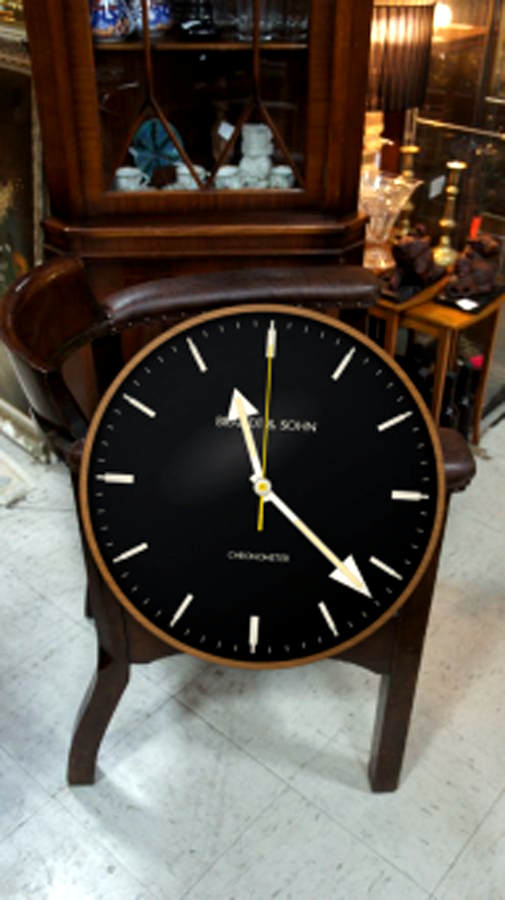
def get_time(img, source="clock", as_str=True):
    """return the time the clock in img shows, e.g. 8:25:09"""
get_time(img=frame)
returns 11:22:00
